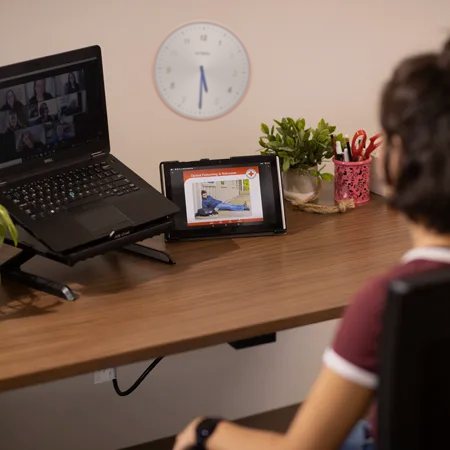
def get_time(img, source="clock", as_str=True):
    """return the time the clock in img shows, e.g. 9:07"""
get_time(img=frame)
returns 5:30
